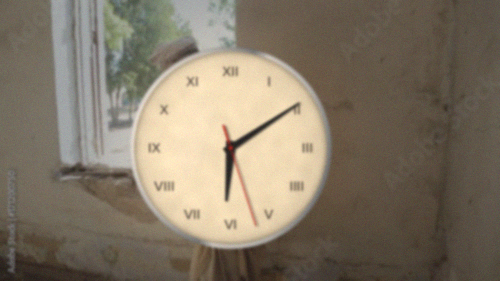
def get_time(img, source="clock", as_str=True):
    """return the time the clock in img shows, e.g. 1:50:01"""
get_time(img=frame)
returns 6:09:27
